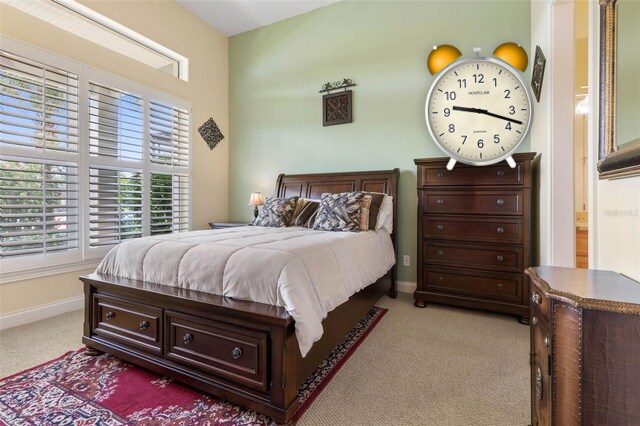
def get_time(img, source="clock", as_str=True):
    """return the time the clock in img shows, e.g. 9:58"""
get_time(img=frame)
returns 9:18
